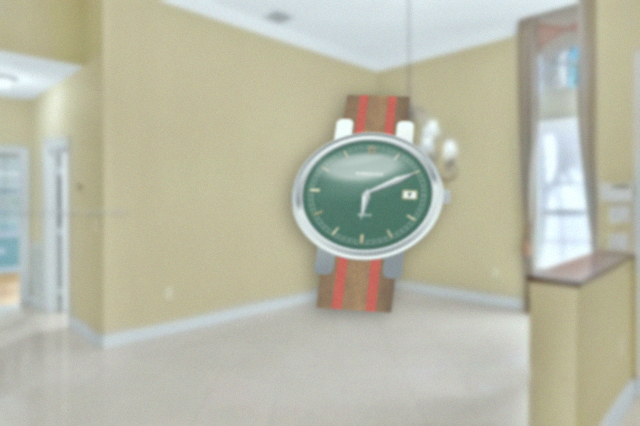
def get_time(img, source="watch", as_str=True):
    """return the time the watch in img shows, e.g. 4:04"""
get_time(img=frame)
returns 6:10
